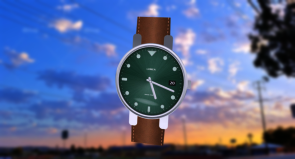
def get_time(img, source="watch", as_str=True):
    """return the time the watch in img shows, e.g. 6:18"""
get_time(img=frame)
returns 5:18
